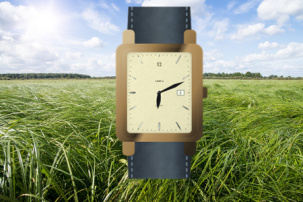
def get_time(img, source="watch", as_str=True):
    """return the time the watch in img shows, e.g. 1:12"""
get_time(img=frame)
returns 6:11
